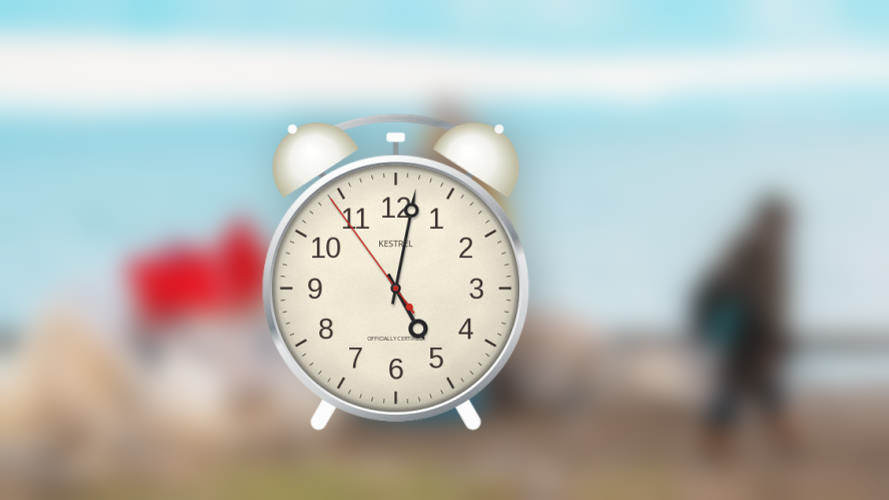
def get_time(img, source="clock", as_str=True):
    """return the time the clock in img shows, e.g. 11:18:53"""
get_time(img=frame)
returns 5:01:54
